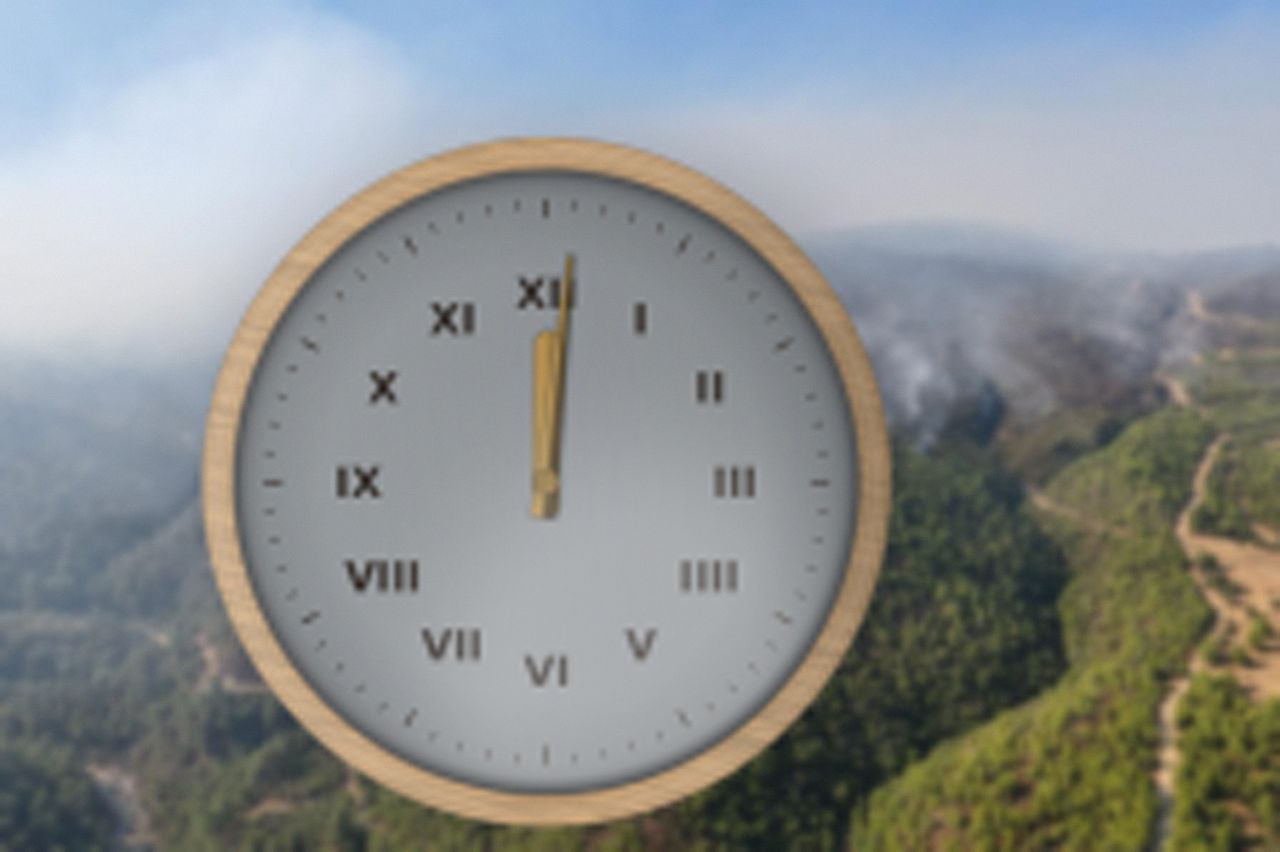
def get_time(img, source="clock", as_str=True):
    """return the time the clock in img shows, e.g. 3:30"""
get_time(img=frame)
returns 12:01
